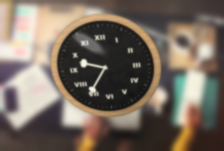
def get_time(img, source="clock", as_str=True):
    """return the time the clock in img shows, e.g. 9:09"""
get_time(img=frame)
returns 9:36
